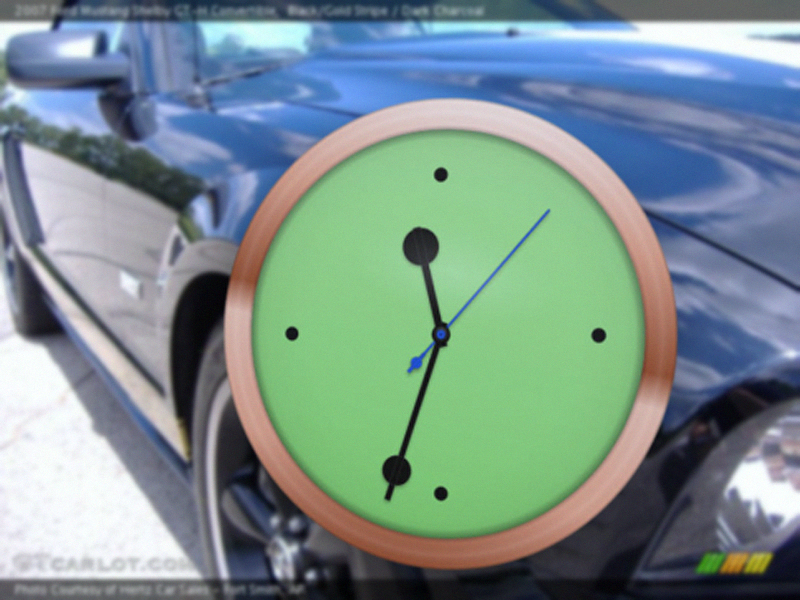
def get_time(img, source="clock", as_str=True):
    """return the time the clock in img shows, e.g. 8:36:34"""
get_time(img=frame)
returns 11:33:07
